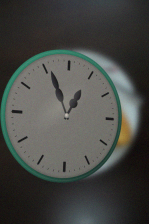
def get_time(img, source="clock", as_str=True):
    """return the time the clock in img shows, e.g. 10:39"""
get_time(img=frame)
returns 12:56
